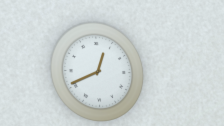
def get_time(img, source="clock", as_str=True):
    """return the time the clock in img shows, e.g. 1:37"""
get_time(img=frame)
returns 12:41
